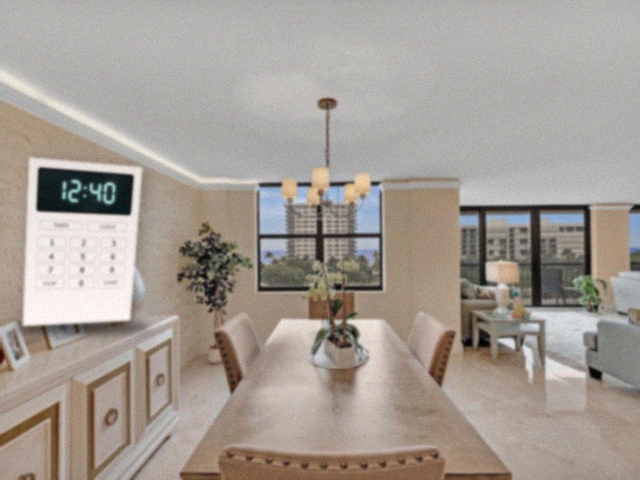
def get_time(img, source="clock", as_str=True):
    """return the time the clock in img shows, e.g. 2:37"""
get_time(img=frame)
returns 12:40
